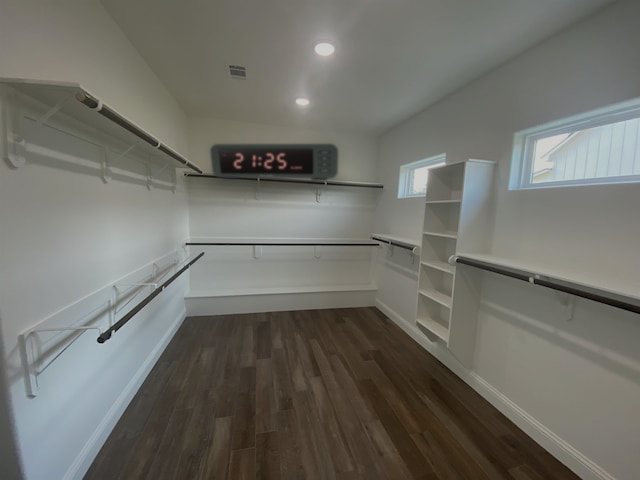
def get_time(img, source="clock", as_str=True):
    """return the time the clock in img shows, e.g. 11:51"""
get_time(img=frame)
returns 21:25
